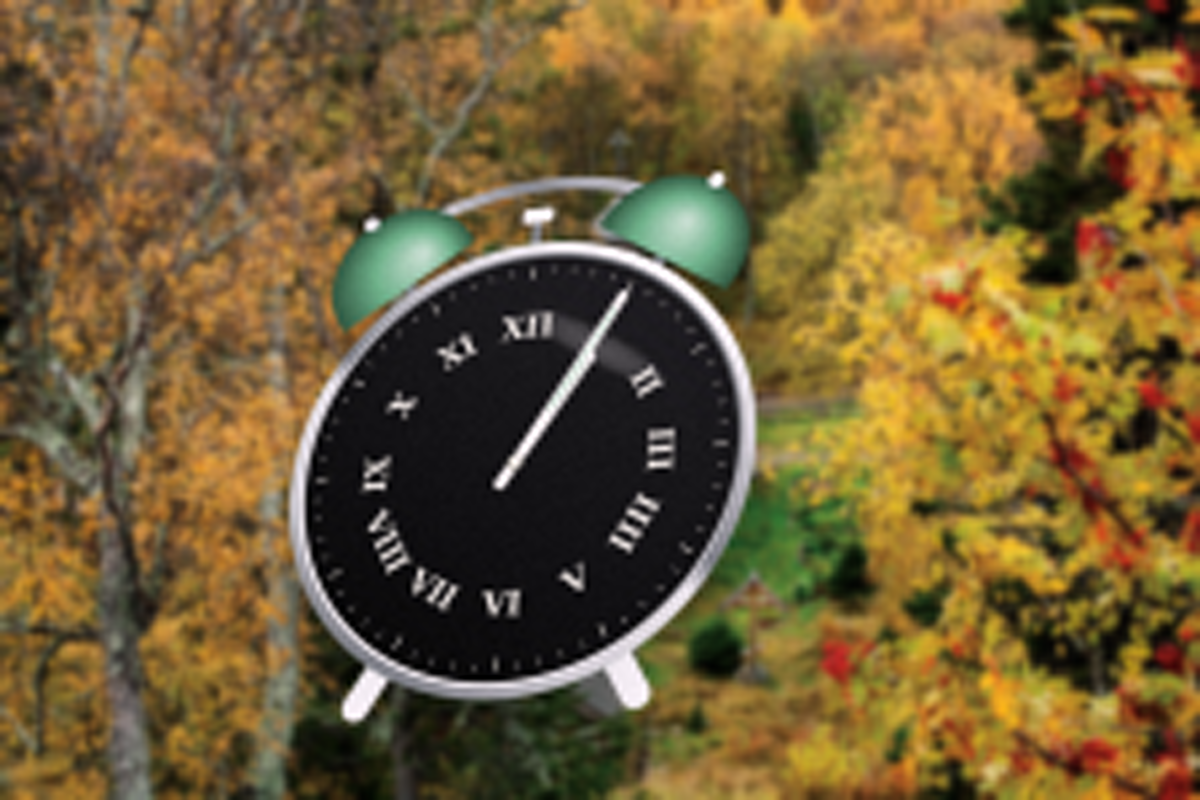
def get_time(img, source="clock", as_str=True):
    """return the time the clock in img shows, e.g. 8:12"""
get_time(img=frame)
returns 1:05
